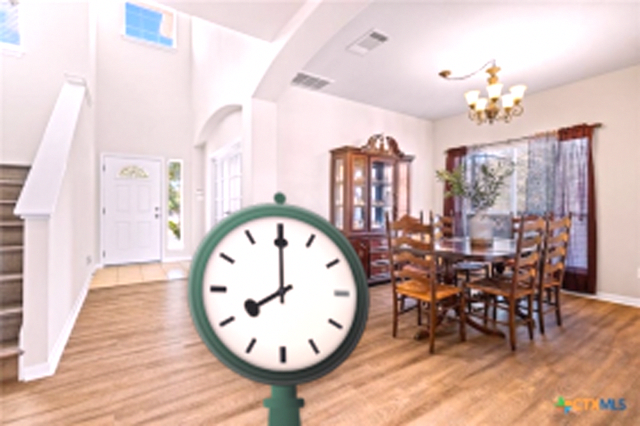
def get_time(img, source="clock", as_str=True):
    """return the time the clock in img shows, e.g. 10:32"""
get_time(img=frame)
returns 8:00
